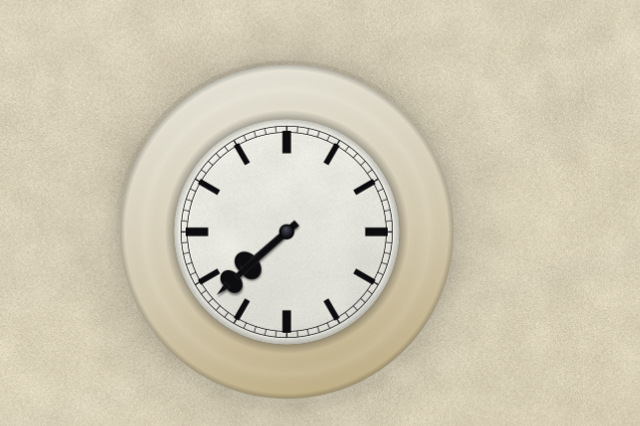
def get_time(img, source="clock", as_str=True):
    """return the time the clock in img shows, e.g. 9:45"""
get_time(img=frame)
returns 7:38
